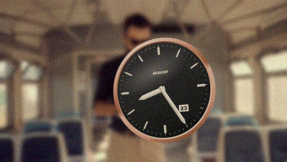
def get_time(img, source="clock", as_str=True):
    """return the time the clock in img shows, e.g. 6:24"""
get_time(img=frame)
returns 8:25
